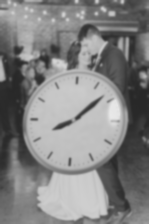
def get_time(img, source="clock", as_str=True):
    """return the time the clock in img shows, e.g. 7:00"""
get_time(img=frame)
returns 8:08
